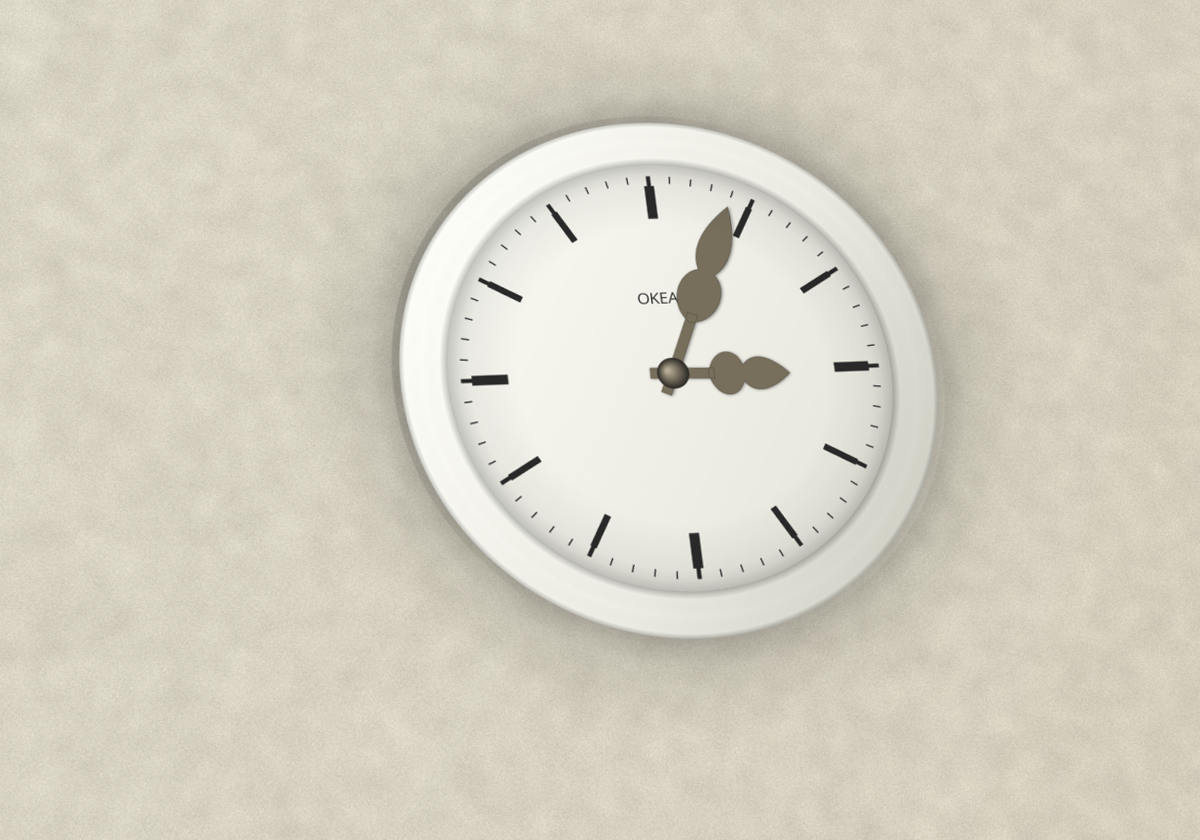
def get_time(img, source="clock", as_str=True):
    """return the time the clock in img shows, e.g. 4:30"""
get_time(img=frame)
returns 3:04
